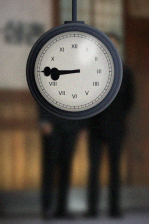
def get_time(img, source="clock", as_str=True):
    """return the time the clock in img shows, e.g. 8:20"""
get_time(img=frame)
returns 8:45
